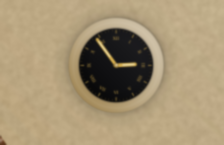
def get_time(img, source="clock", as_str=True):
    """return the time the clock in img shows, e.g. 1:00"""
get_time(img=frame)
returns 2:54
